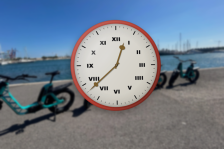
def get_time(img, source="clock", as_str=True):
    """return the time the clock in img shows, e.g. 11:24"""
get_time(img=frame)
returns 12:38
